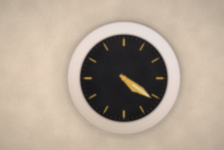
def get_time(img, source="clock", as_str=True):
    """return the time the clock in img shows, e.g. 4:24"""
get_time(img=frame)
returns 4:21
